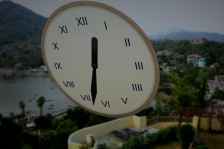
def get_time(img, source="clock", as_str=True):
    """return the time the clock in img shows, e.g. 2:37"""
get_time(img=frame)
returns 12:33
